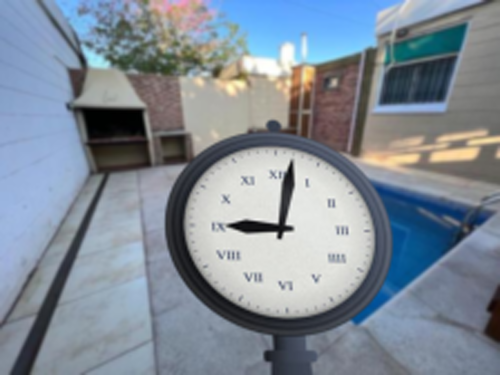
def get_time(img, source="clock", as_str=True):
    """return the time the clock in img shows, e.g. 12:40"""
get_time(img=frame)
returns 9:02
